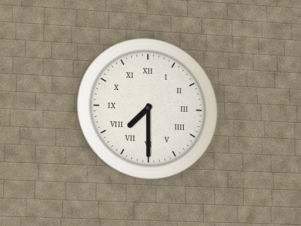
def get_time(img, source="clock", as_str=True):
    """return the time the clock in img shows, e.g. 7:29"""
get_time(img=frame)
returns 7:30
